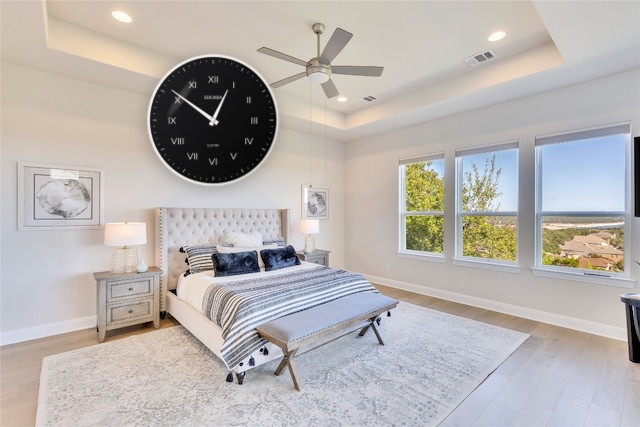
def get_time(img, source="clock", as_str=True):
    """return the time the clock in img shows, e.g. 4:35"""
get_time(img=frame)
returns 12:51
